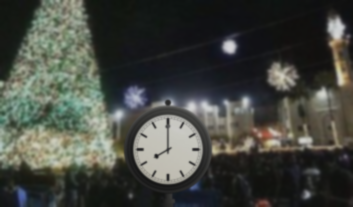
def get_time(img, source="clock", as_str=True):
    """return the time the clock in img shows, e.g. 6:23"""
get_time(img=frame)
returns 8:00
